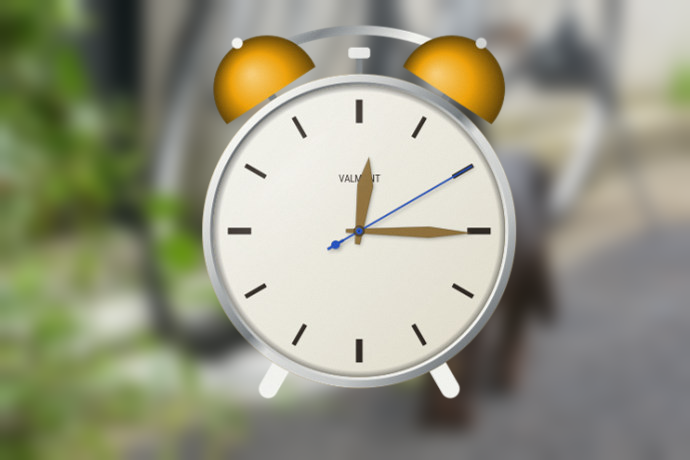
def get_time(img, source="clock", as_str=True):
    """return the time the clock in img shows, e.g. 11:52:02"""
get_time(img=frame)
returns 12:15:10
